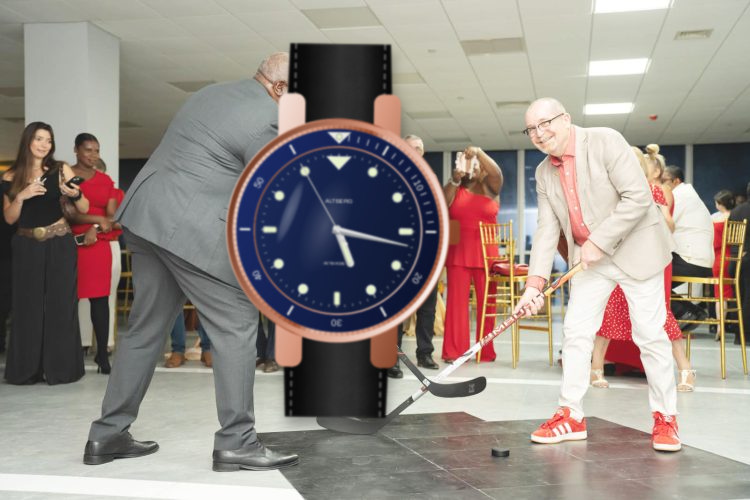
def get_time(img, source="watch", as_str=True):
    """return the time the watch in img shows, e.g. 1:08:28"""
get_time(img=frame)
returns 5:16:55
